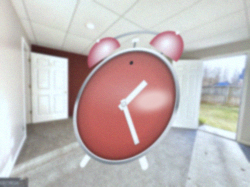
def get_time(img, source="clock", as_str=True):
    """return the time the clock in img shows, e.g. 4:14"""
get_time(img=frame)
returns 1:25
